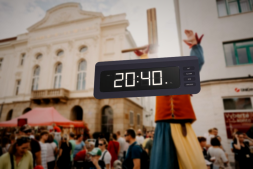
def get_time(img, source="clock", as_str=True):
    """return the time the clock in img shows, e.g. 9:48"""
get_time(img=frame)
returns 20:40
